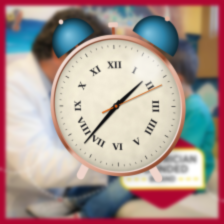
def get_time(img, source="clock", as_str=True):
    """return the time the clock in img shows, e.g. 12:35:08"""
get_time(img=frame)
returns 1:37:11
